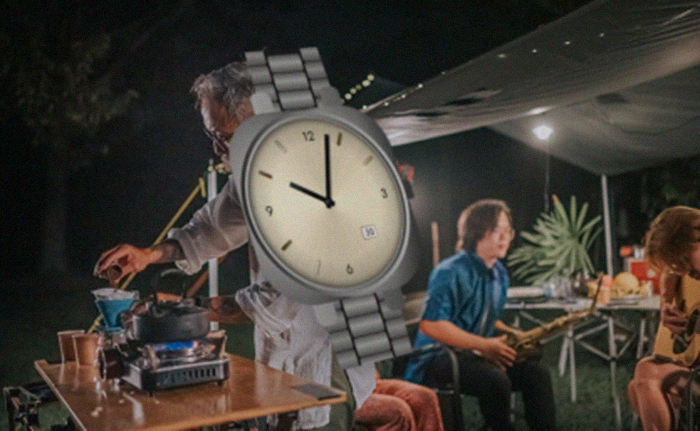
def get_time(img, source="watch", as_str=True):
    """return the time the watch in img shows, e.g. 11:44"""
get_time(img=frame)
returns 10:03
